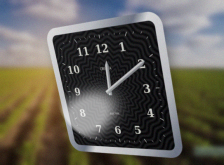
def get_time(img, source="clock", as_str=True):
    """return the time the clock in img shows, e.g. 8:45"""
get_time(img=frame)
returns 12:10
